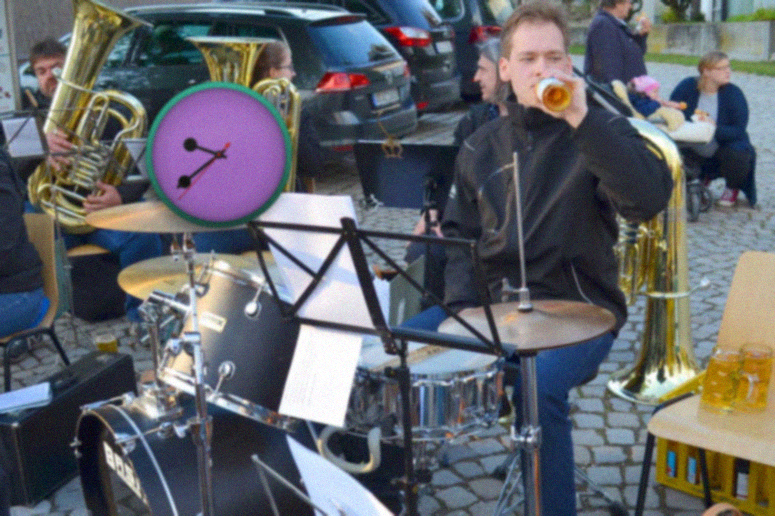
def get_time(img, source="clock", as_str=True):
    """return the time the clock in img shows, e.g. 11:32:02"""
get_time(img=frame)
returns 9:38:37
